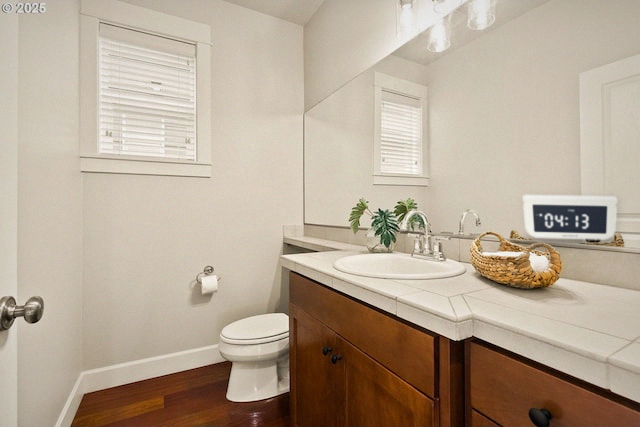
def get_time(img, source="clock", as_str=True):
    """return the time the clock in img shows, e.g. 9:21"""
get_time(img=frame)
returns 4:13
